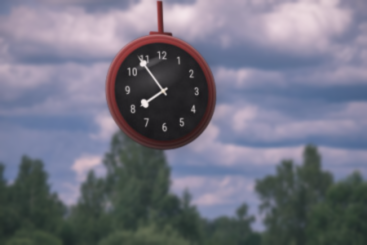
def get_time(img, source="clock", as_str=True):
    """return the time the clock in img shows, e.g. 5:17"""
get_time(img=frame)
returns 7:54
